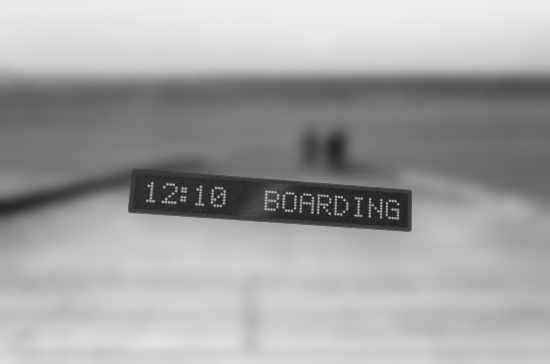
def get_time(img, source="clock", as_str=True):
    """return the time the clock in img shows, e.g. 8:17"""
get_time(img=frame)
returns 12:10
